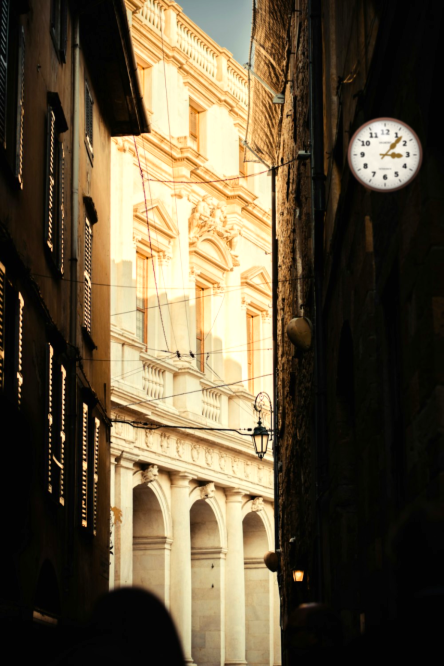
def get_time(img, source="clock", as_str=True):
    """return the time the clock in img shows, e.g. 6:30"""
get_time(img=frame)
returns 3:07
